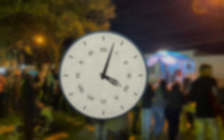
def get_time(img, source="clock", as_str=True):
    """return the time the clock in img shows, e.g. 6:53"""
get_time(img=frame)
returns 4:03
